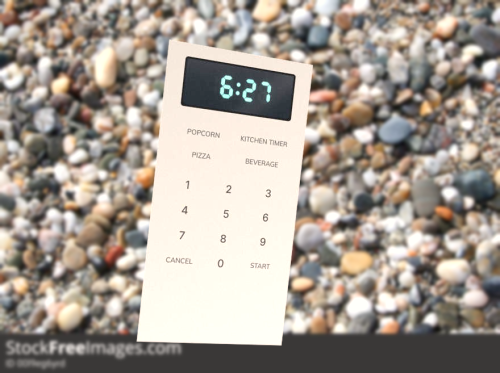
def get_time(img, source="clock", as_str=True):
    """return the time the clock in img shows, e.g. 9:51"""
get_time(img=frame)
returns 6:27
